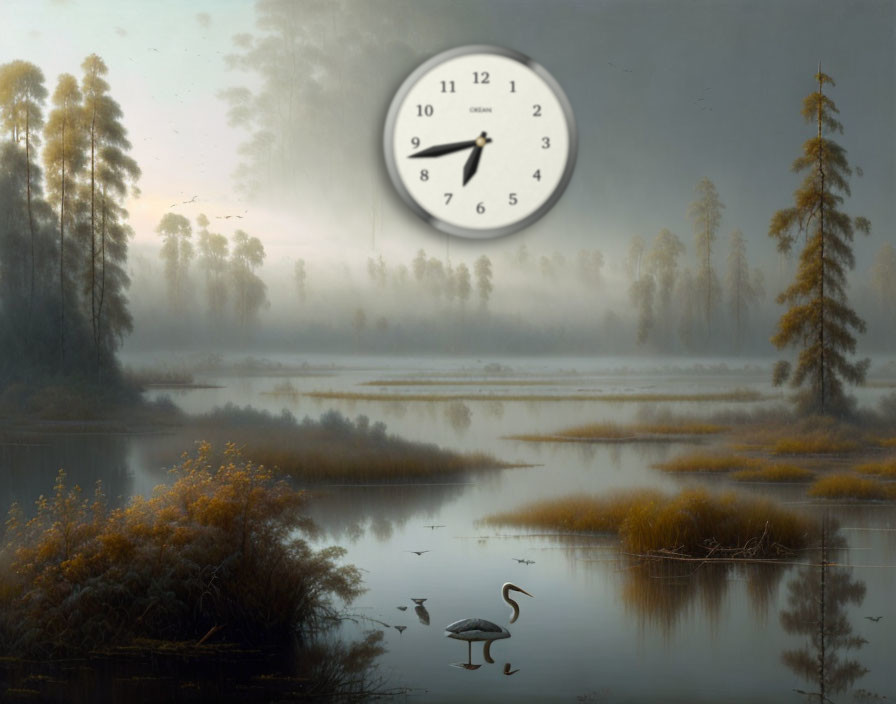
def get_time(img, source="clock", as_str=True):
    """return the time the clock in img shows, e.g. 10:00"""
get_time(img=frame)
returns 6:43
